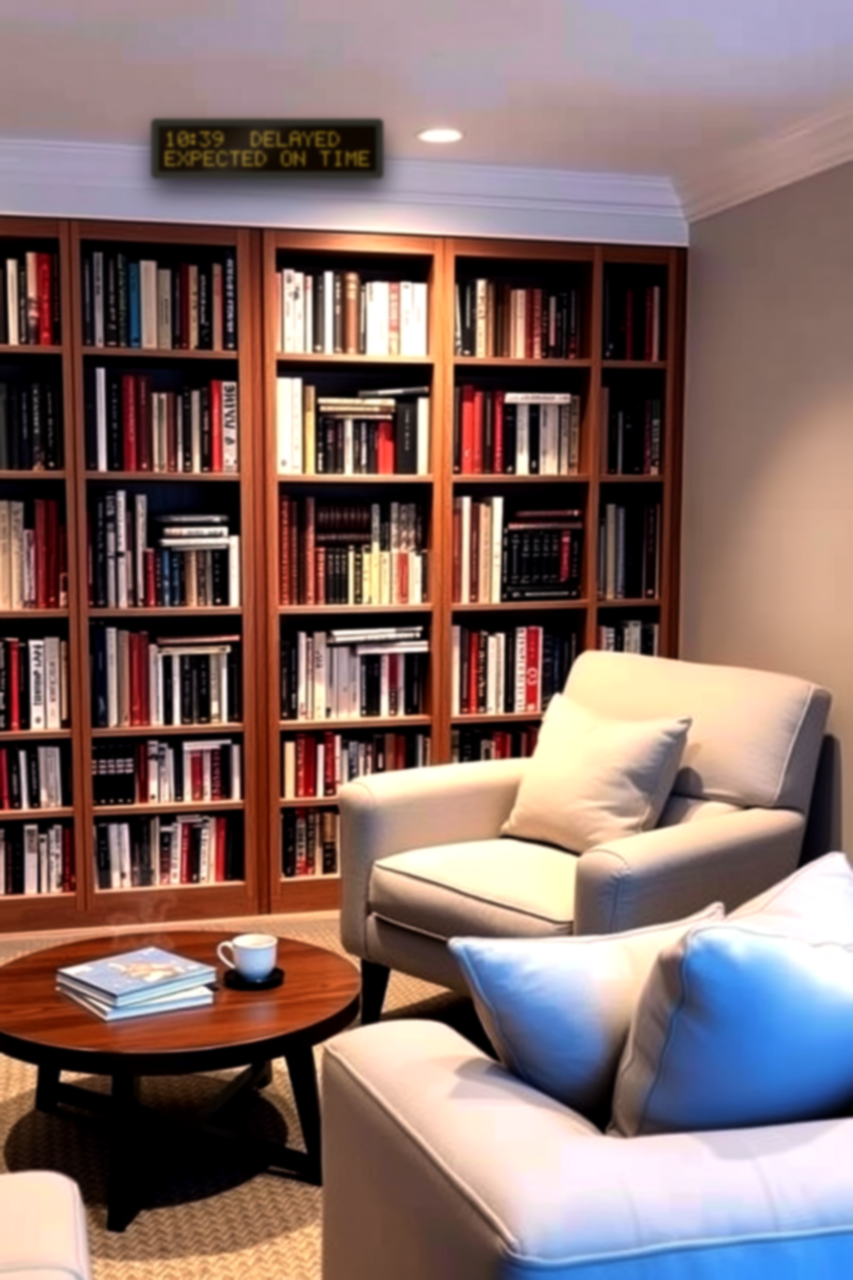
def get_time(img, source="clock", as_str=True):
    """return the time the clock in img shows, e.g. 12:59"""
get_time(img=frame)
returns 10:39
